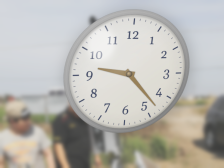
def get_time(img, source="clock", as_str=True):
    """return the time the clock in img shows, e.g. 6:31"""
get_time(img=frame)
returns 9:23
